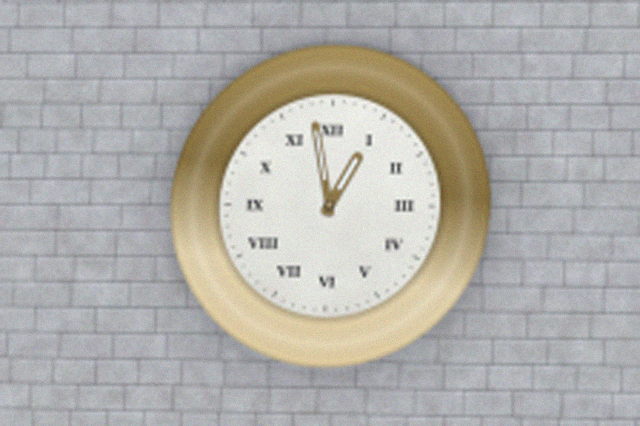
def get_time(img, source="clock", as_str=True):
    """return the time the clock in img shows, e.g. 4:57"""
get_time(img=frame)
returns 12:58
